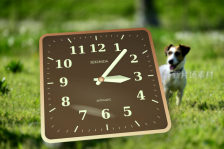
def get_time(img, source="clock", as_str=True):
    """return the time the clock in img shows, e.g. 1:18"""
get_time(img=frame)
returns 3:07
